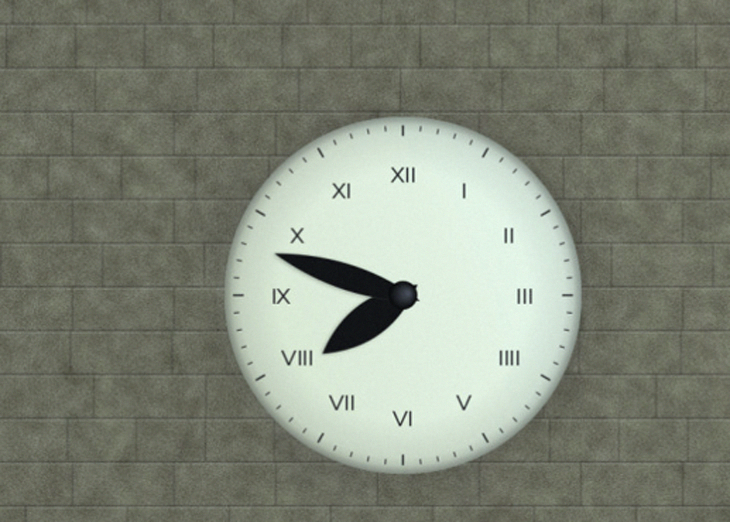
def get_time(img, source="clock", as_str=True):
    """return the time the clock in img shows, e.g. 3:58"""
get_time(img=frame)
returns 7:48
